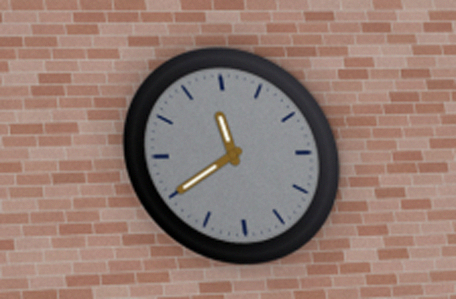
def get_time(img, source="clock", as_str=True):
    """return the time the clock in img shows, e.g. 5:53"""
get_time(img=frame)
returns 11:40
